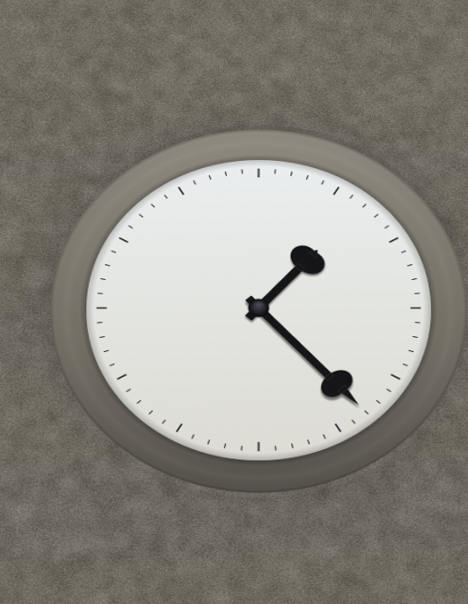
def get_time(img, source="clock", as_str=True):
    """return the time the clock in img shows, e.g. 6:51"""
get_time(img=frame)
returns 1:23
